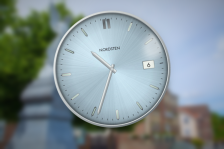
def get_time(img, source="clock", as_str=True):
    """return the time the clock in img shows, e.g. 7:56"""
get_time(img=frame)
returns 10:34
